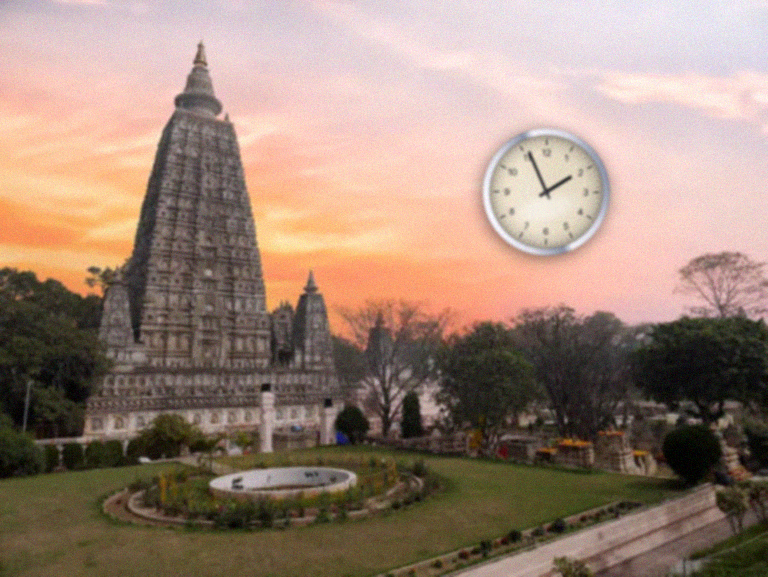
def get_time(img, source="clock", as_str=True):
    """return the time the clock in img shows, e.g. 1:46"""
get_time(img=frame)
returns 1:56
